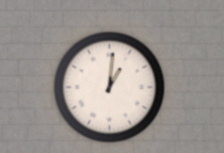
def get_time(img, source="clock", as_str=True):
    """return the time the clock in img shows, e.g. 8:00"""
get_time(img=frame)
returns 1:01
